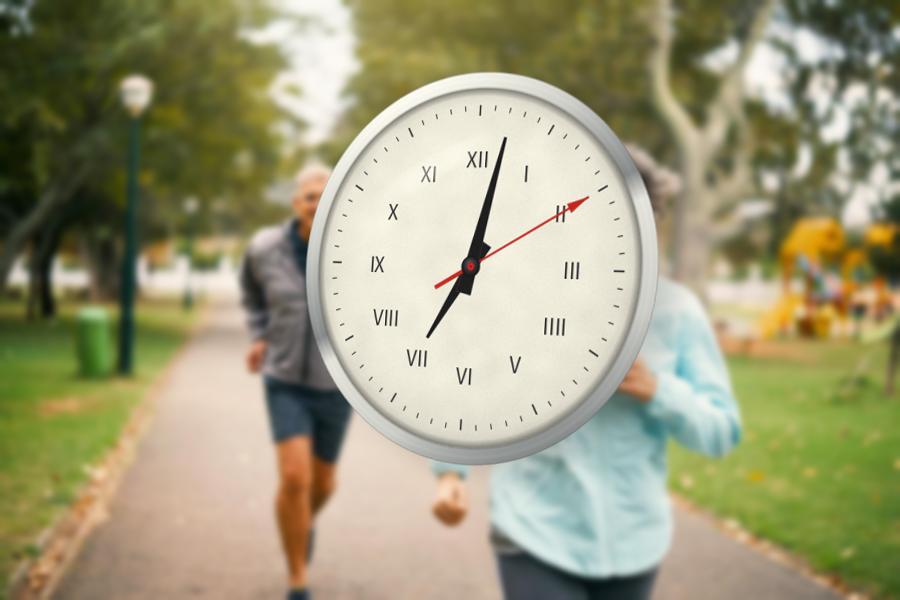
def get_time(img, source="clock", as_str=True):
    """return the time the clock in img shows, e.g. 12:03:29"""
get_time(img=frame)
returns 7:02:10
